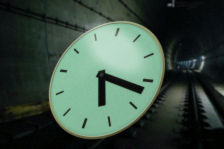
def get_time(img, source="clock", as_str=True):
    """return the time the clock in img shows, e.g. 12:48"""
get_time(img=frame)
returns 5:17
